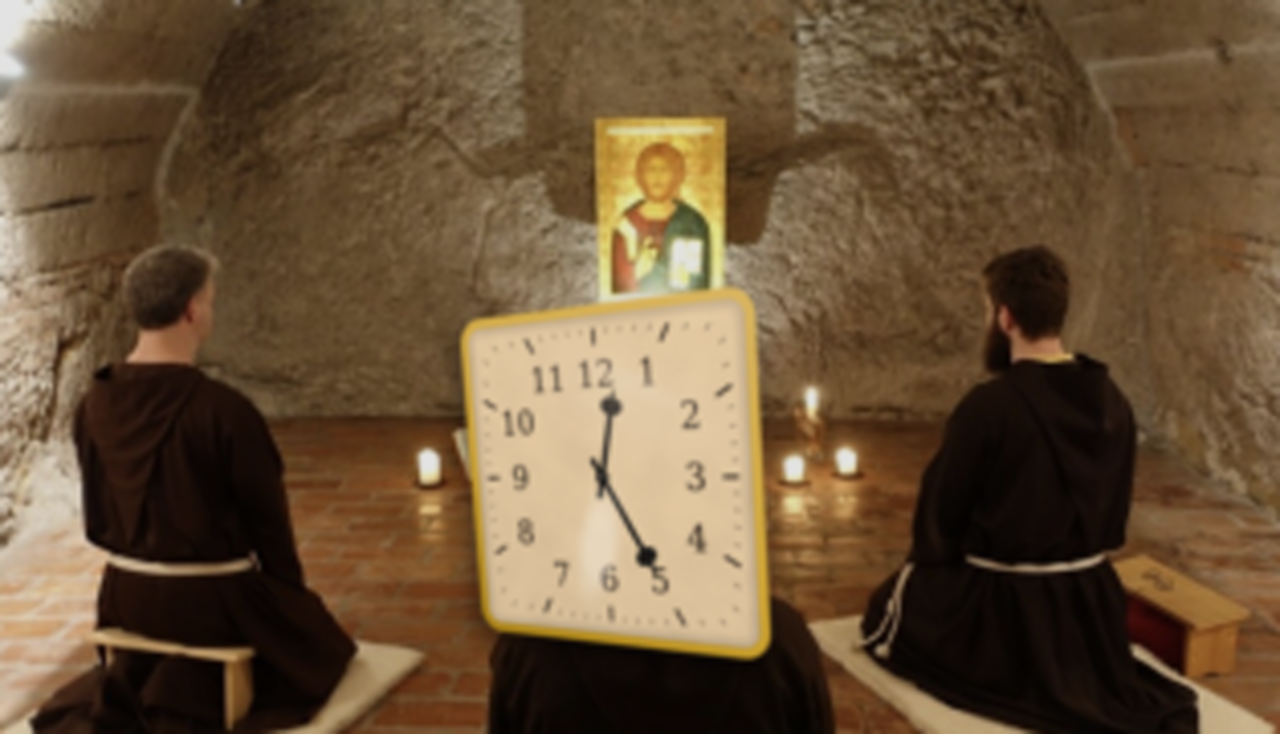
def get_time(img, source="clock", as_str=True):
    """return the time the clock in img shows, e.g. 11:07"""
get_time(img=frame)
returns 12:25
